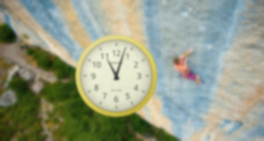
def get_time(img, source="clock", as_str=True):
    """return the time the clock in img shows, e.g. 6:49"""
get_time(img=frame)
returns 11:03
